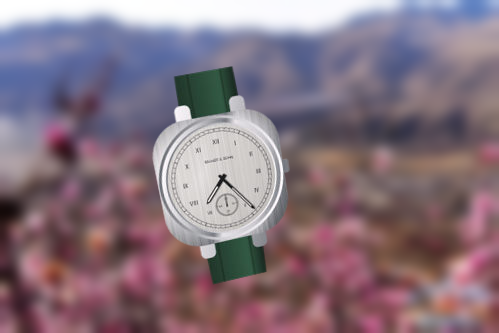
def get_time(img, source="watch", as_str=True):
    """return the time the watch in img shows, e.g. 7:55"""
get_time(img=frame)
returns 7:24
